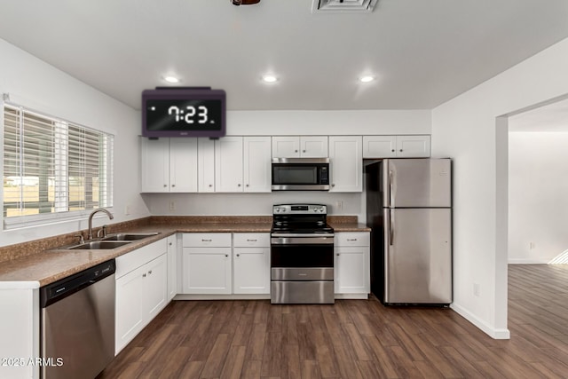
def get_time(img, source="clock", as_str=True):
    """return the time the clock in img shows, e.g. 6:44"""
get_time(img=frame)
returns 7:23
